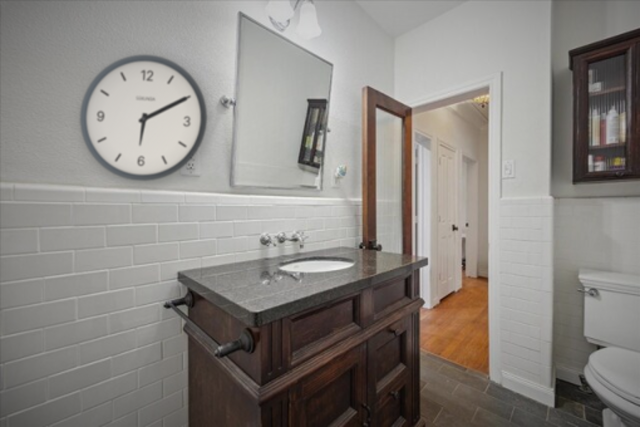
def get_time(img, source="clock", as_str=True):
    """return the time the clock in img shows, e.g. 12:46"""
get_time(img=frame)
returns 6:10
